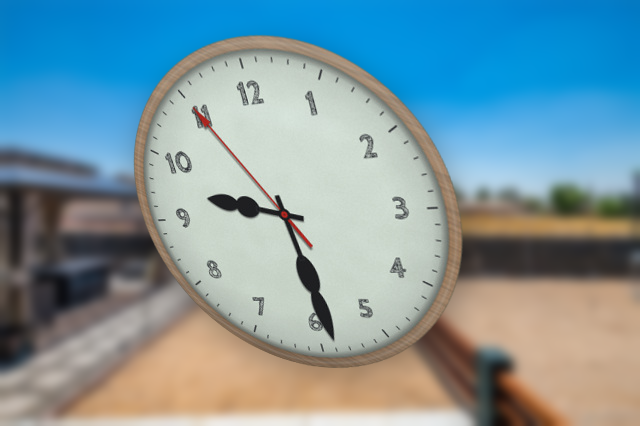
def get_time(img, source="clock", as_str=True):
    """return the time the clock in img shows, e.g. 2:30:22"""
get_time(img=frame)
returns 9:28:55
